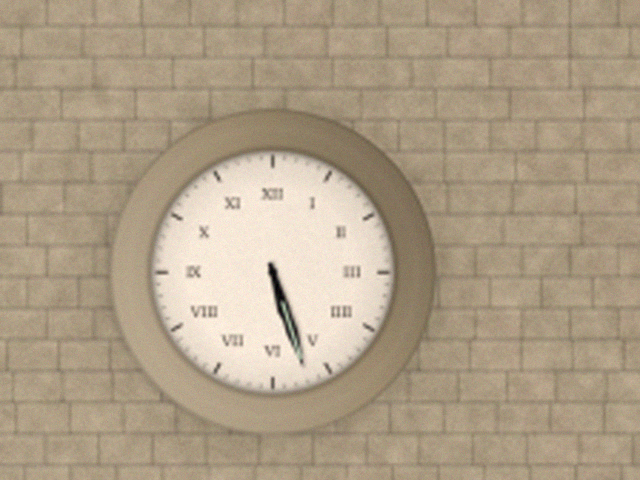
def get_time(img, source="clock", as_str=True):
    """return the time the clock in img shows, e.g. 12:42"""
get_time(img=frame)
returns 5:27
